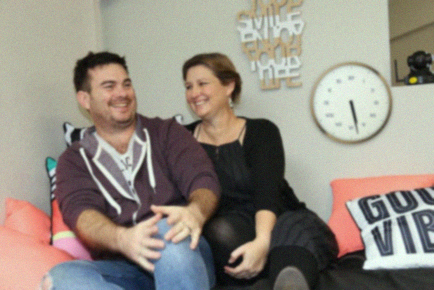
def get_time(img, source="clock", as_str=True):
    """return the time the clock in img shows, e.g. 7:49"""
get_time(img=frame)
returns 5:28
